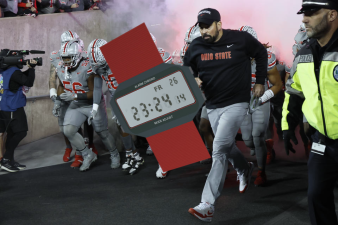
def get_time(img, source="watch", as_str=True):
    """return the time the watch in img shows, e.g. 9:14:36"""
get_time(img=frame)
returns 23:24:14
